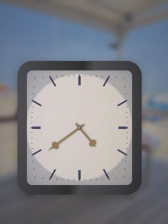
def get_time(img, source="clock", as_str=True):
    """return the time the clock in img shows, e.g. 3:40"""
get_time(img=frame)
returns 4:39
